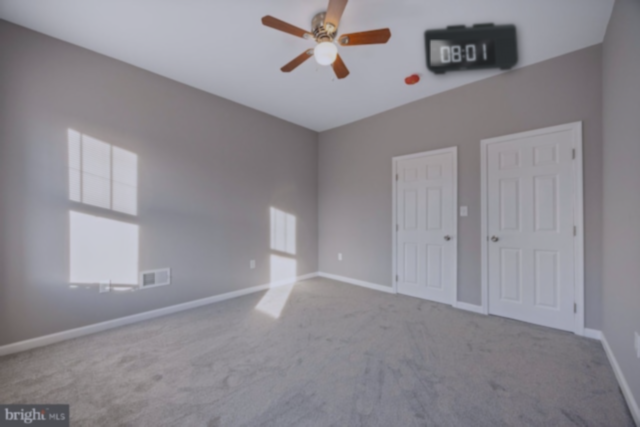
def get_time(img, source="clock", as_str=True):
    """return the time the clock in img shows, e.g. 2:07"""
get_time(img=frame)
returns 8:01
